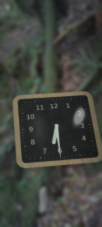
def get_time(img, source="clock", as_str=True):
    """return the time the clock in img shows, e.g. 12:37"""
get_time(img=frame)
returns 6:30
